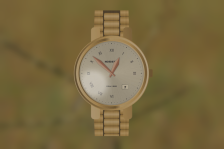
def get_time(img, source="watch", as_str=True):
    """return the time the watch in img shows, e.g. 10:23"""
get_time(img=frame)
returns 12:52
